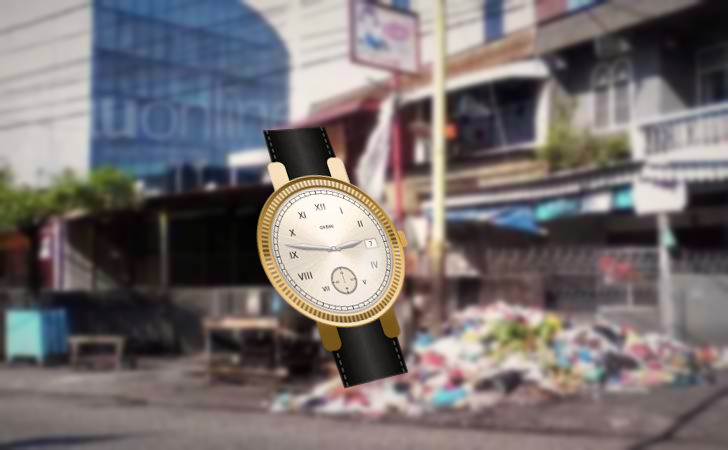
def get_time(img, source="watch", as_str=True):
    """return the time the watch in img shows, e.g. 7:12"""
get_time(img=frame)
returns 2:47
